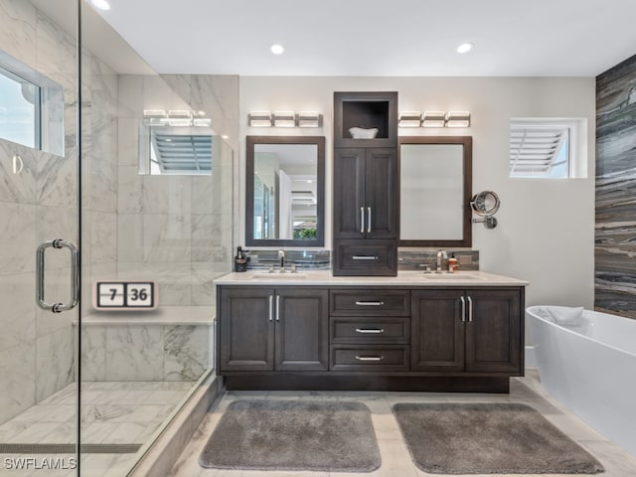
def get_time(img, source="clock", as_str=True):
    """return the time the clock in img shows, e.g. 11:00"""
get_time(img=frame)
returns 7:36
